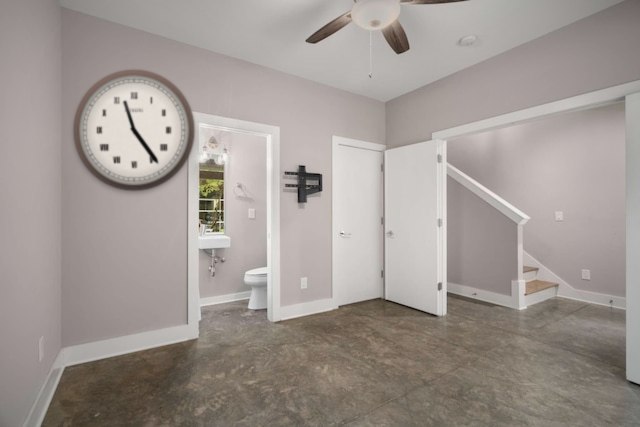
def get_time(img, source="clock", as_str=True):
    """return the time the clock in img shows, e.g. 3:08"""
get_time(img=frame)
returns 11:24
